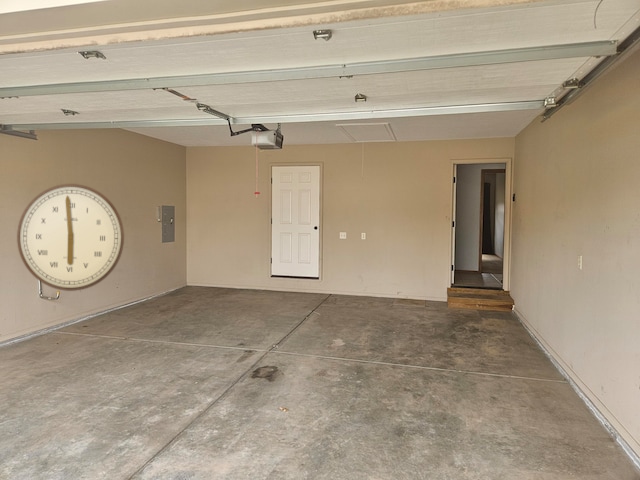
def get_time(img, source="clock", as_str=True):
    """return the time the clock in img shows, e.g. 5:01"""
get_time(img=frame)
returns 5:59
